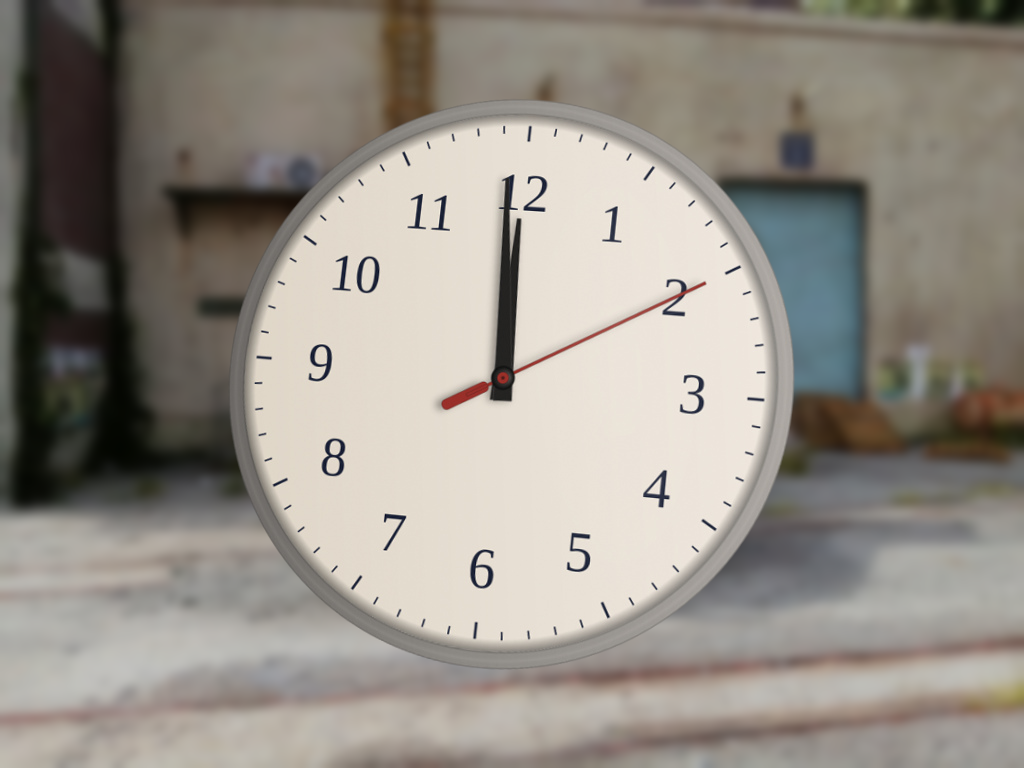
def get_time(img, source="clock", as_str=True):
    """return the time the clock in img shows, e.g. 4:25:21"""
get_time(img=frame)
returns 11:59:10
